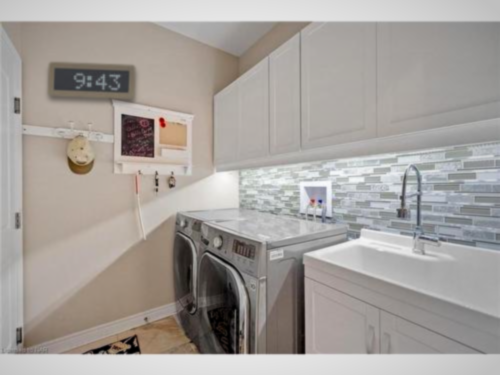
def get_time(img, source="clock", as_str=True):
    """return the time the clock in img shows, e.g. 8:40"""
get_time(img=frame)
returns 9:43
